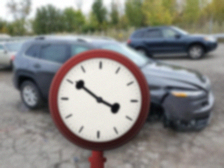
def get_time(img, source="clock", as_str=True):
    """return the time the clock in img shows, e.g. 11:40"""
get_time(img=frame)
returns 3:51
